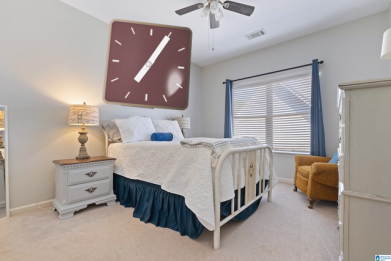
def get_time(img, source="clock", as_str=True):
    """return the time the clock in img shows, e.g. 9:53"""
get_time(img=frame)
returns 7:05
